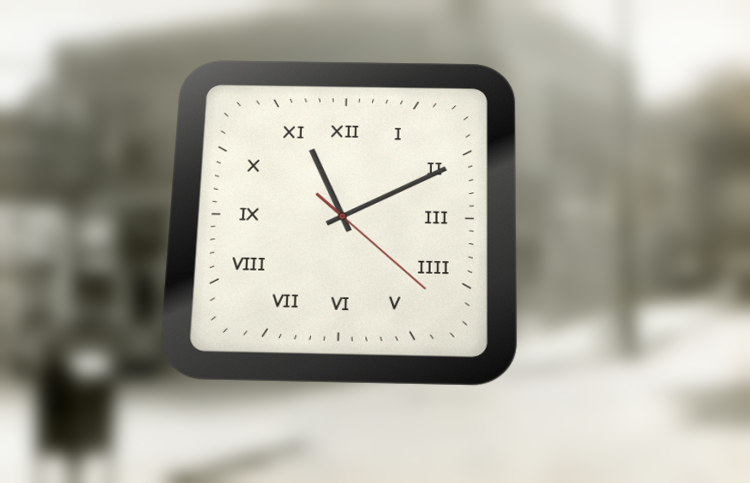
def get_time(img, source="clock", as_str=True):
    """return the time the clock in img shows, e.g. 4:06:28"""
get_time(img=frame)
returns 11:10:22
